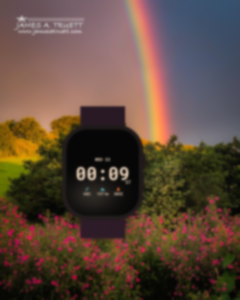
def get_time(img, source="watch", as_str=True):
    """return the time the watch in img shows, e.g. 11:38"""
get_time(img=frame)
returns 0:09
